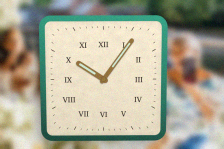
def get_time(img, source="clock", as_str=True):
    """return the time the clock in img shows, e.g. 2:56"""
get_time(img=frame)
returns 10:06
